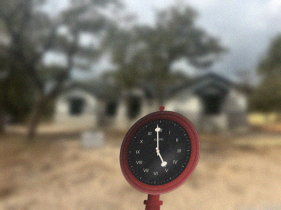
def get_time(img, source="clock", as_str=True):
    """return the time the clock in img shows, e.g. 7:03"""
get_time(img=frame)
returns 4:59
